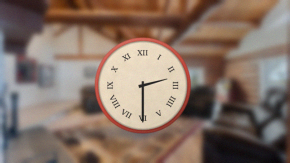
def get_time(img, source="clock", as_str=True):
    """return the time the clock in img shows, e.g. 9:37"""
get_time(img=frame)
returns 2:30
